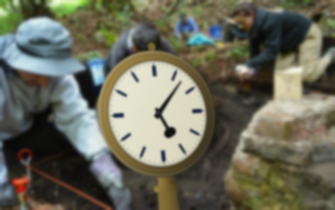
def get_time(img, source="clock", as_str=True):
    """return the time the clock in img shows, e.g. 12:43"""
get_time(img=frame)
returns 5:07
